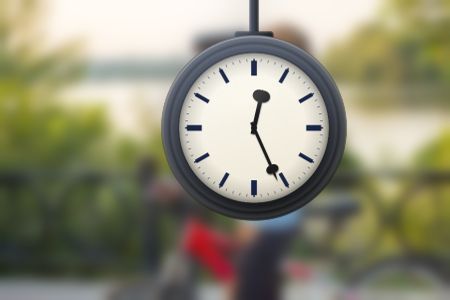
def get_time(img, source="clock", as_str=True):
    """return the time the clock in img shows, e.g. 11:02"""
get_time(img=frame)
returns 12:26
